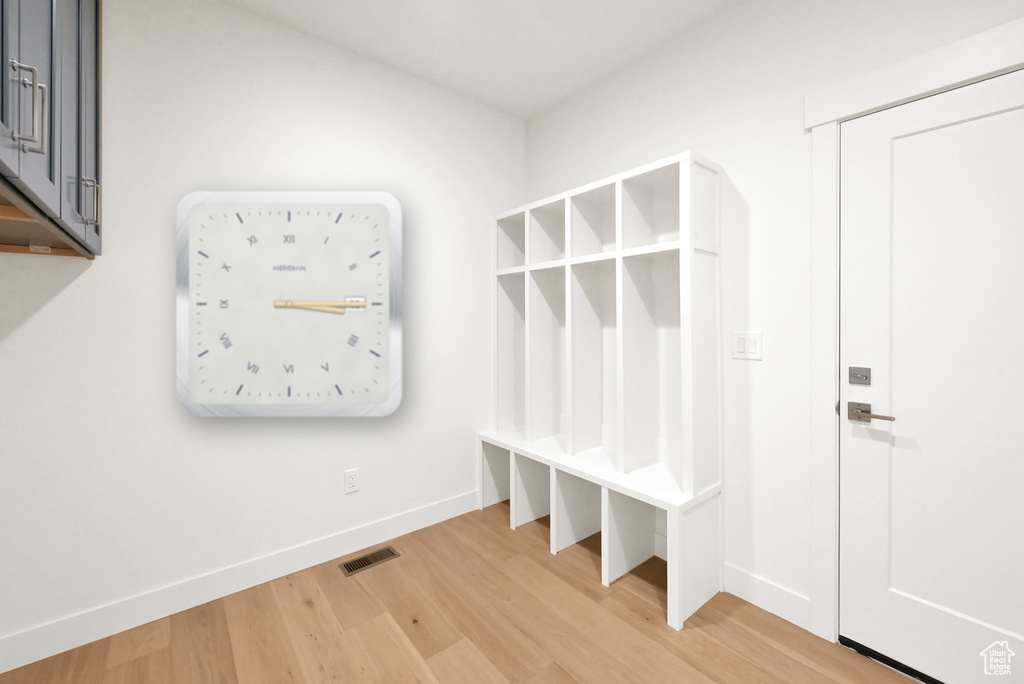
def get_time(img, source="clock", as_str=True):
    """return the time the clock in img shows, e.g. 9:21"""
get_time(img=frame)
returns 3:15
